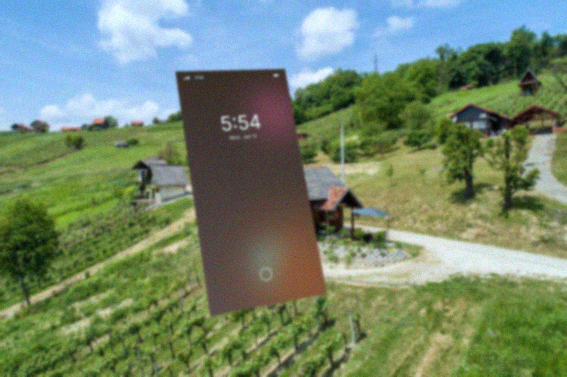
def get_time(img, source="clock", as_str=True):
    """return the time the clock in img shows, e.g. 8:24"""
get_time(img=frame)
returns 5:54
